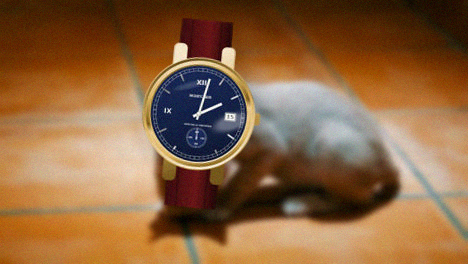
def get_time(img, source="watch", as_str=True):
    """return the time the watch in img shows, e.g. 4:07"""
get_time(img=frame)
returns 2:02
